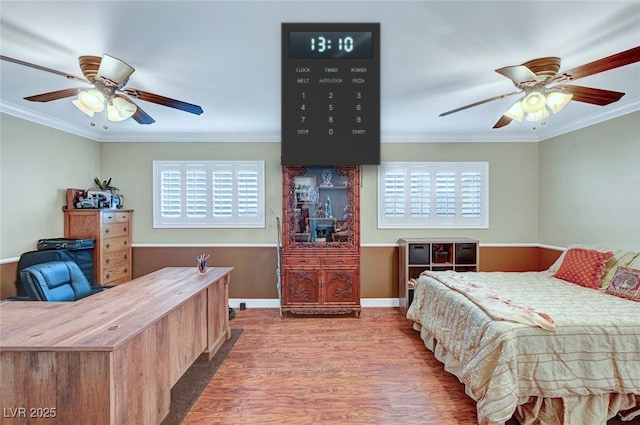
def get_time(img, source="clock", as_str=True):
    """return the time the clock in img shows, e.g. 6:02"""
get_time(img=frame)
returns 13:10
